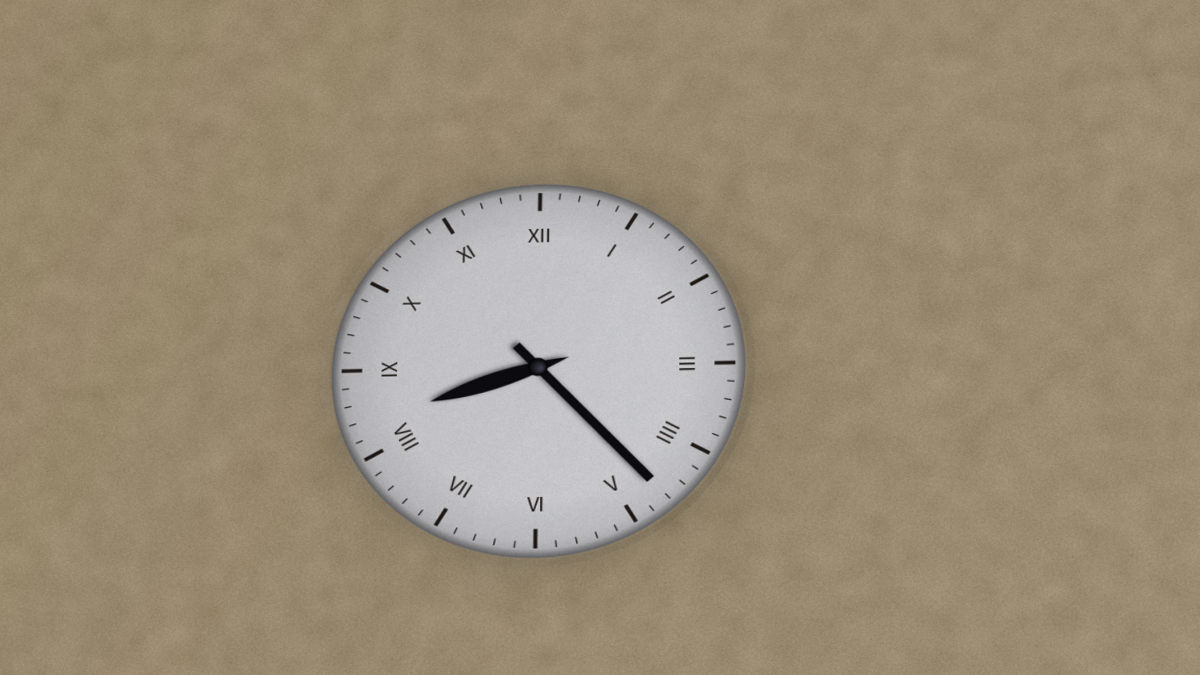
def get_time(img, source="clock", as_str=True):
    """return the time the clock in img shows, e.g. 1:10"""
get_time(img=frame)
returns 8:23
